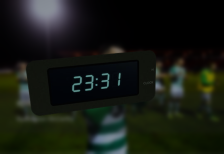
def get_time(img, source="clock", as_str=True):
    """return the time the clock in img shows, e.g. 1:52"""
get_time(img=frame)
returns 23:31
